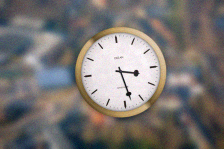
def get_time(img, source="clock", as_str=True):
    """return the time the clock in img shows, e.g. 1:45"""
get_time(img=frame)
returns 3:28
